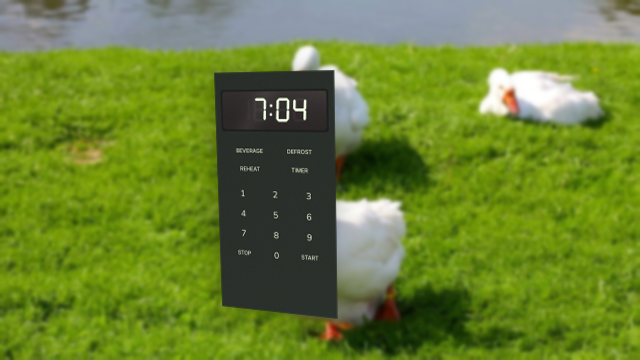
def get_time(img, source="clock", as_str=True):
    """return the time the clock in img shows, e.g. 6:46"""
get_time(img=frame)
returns 7:04
